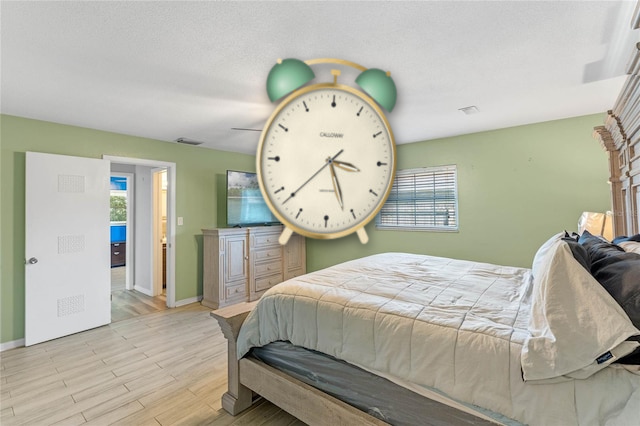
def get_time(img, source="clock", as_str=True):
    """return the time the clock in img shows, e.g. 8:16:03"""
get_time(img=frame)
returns 3:26:38
